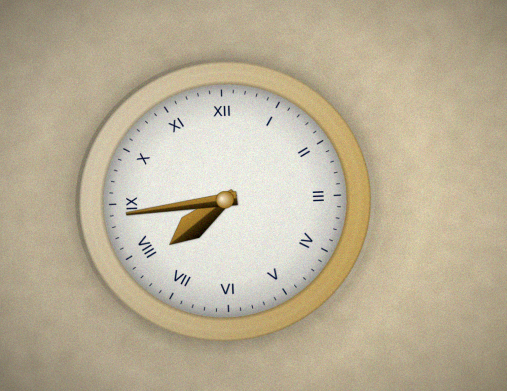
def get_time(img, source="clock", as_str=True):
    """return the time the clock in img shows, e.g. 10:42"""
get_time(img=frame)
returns 7:44
